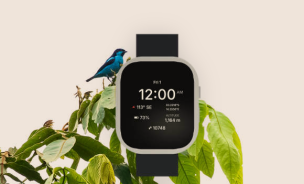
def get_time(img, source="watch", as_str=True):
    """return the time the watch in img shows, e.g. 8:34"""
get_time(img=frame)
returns 12:00
